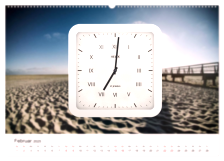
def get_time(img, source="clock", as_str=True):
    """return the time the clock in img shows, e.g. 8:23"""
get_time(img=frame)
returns 7:01
